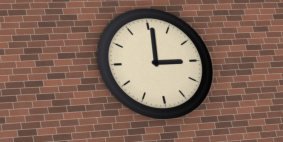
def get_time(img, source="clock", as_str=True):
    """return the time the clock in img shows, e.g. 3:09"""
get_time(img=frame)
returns 3:01
